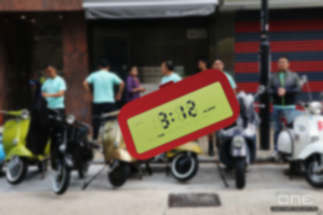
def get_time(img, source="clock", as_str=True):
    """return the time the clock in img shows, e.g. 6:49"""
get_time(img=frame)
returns 3:12
